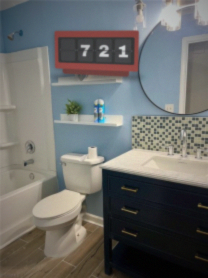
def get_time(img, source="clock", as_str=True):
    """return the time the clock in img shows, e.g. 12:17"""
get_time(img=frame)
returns 7:21
